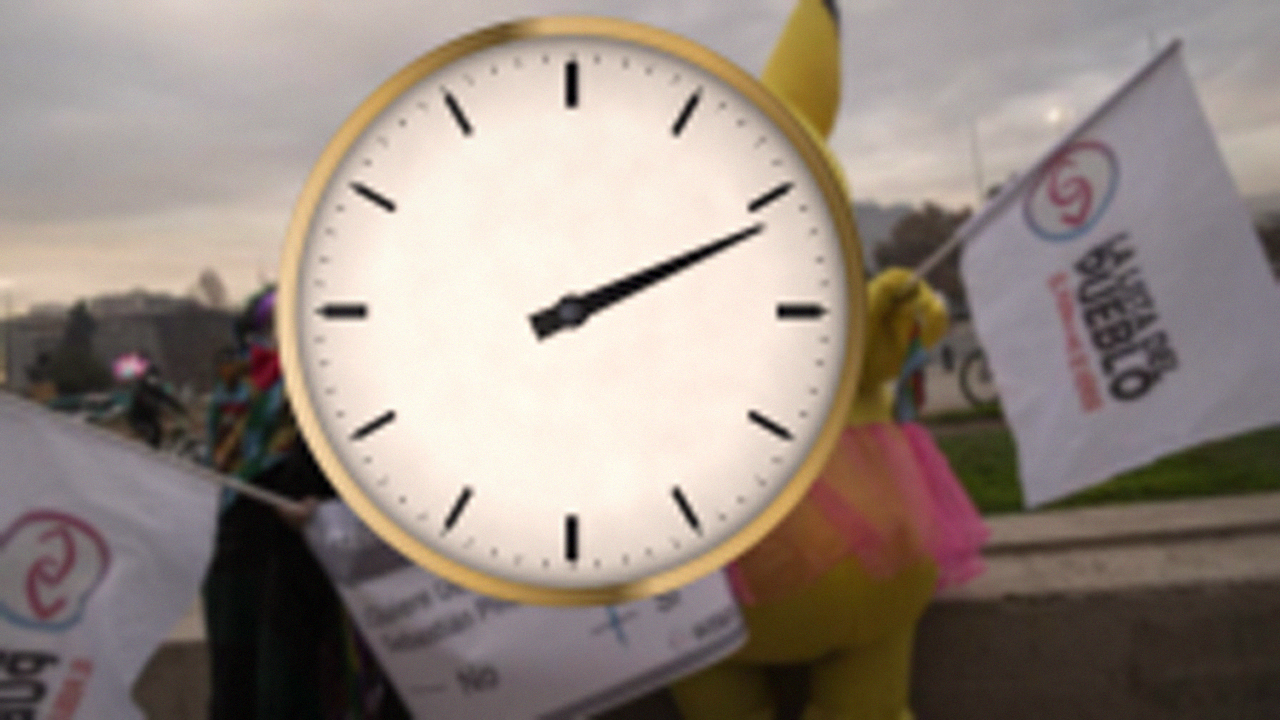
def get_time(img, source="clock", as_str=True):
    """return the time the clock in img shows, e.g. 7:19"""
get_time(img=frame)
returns 2:11
